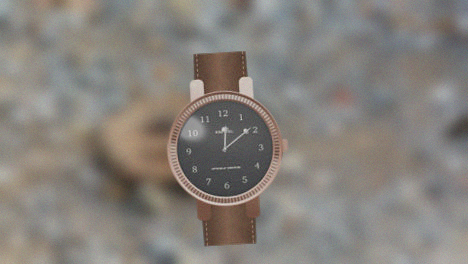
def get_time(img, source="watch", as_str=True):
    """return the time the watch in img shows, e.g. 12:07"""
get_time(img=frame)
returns 12:09
